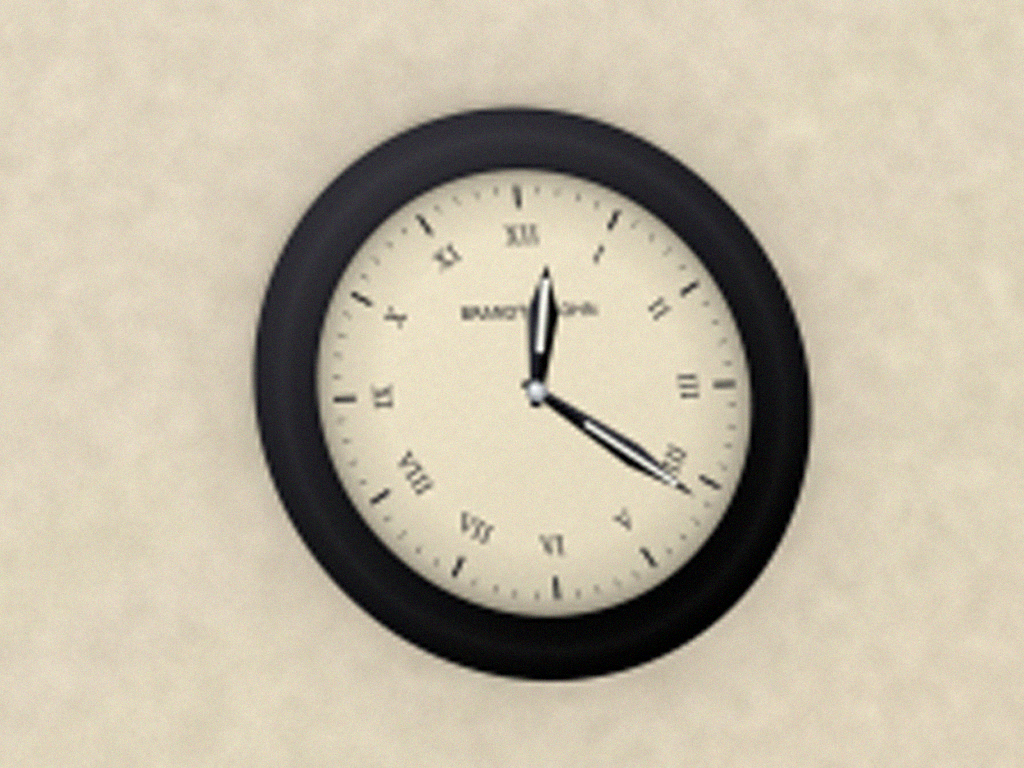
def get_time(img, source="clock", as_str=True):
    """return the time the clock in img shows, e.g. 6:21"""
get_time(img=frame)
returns 12:21
